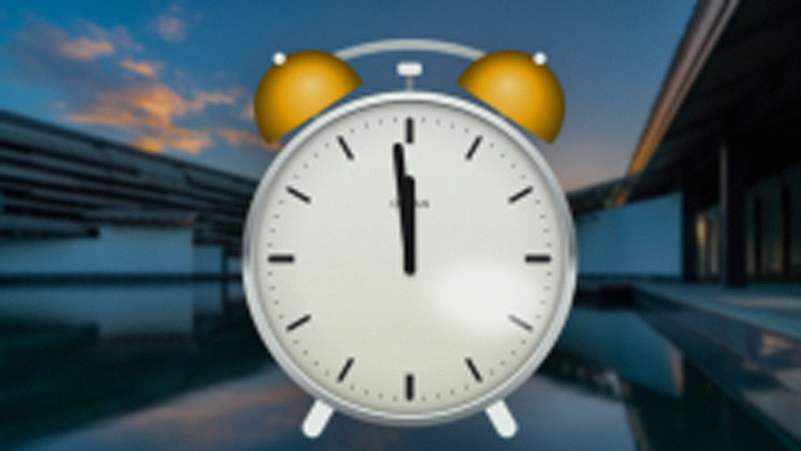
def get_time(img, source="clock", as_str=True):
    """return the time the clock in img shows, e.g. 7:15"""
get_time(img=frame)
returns 11:59
